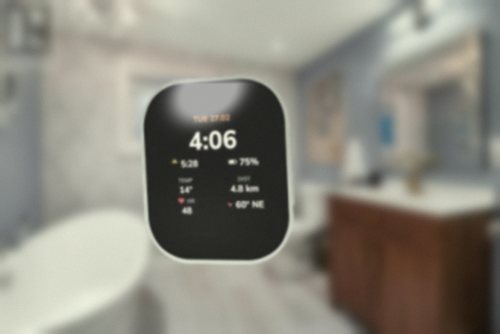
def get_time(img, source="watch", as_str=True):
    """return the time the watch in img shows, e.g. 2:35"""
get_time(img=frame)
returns 4:06
